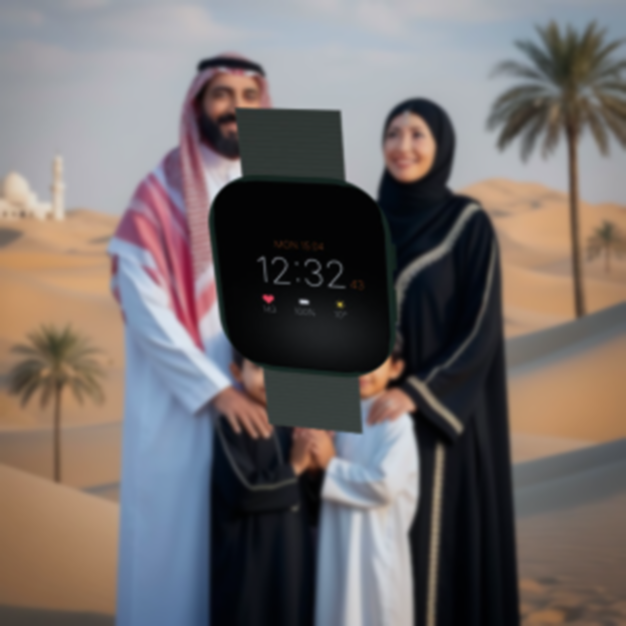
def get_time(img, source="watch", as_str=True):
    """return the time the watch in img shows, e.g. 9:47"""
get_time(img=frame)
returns 12:32
